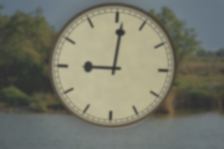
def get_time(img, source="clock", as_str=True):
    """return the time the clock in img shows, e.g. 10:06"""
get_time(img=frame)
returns 9:01
